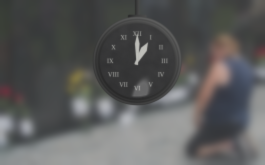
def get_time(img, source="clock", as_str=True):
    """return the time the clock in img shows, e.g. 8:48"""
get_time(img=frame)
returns 1:00
